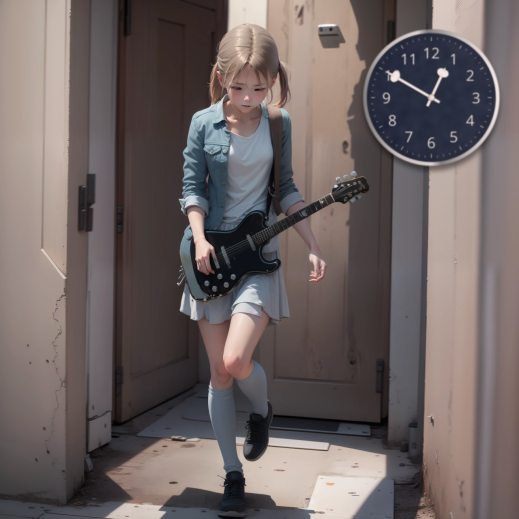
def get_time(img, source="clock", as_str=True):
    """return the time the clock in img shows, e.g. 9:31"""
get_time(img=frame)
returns 12:50
